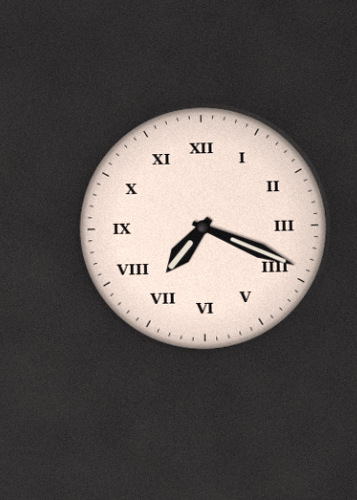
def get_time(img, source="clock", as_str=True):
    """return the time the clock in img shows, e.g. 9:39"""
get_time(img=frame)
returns 7:19
